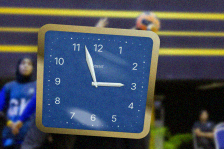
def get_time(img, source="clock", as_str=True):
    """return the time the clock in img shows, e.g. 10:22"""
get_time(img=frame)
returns 2:57
